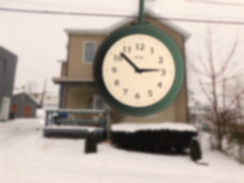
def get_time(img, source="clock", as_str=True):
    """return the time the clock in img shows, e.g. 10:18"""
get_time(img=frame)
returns 2:52
